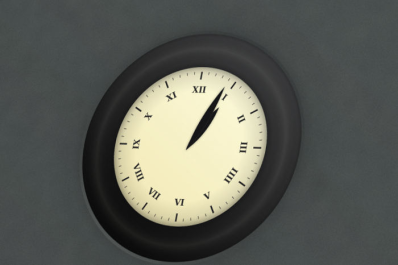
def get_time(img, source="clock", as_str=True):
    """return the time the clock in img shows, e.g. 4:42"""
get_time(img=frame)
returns 1:04
